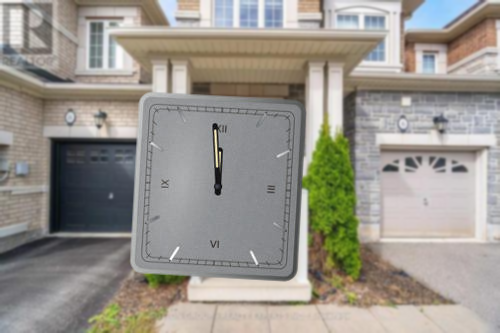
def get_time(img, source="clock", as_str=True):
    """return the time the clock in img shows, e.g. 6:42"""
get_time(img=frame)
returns 11:59
